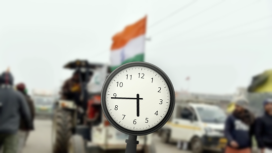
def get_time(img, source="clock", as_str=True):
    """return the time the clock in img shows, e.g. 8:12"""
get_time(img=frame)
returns 5:44
